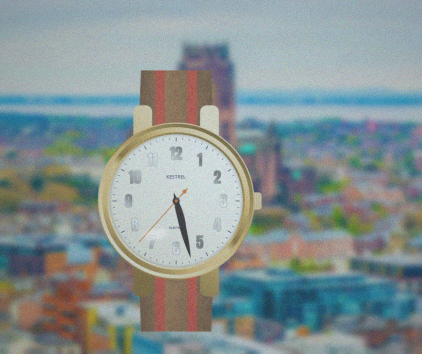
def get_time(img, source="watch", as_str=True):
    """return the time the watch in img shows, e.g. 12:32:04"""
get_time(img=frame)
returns 5:27:37
